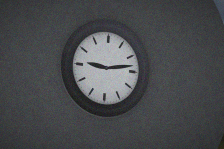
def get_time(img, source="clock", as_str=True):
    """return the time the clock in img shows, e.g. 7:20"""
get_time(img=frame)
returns 9:13
